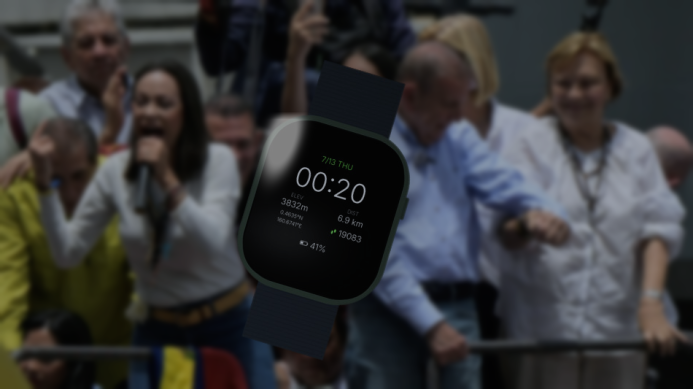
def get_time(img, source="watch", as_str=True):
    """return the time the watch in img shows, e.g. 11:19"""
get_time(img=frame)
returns 0:20
